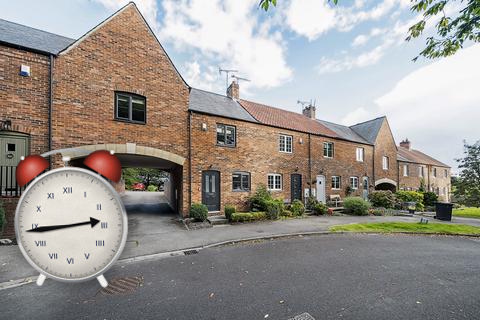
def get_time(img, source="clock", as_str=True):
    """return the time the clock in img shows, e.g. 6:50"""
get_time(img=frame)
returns 2:44
